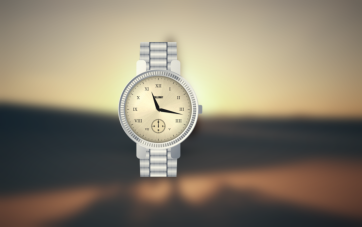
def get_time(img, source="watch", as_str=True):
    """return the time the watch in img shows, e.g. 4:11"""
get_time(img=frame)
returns 11:17
